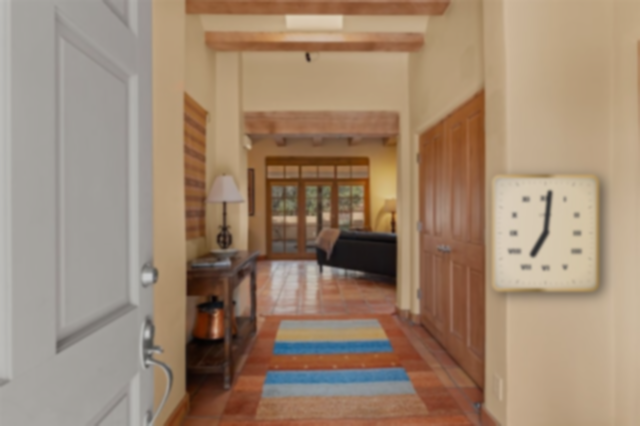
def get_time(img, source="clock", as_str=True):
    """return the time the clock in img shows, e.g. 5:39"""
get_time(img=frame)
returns 7:01
